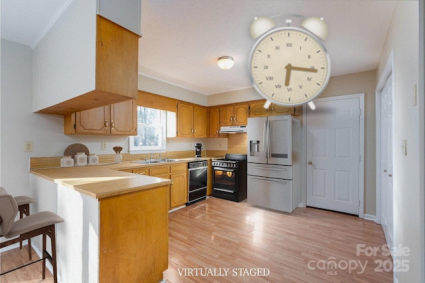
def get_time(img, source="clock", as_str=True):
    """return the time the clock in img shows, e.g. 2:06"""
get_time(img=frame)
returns 6:16
